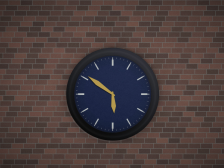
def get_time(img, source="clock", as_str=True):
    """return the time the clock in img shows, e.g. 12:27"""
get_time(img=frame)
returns 5:51
